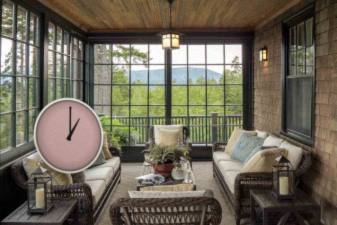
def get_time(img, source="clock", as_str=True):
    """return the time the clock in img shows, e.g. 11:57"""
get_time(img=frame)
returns 1:00
